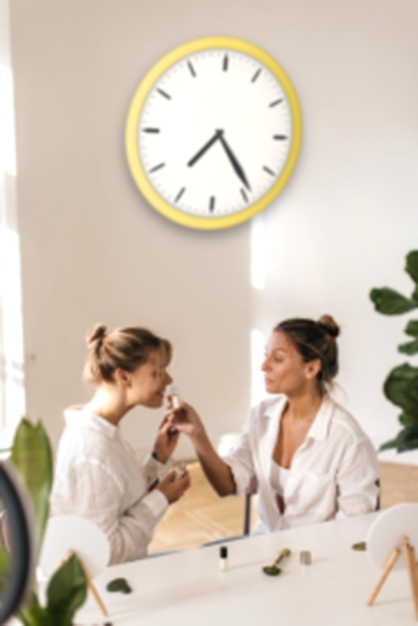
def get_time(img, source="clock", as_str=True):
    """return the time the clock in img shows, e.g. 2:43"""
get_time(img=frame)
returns 7:24
